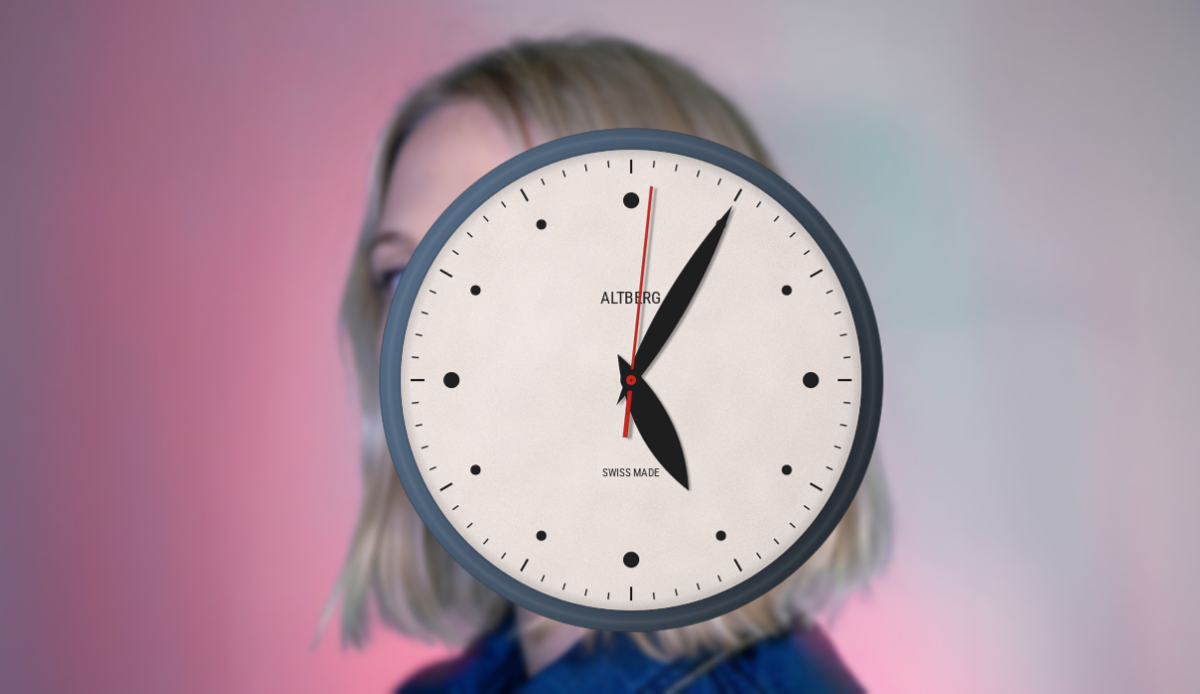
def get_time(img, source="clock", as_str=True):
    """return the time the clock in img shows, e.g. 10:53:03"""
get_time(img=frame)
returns 5:05:01
